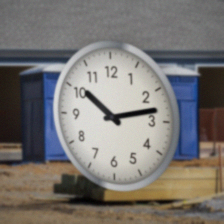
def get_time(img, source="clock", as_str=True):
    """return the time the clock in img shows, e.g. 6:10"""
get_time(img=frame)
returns 10:13
